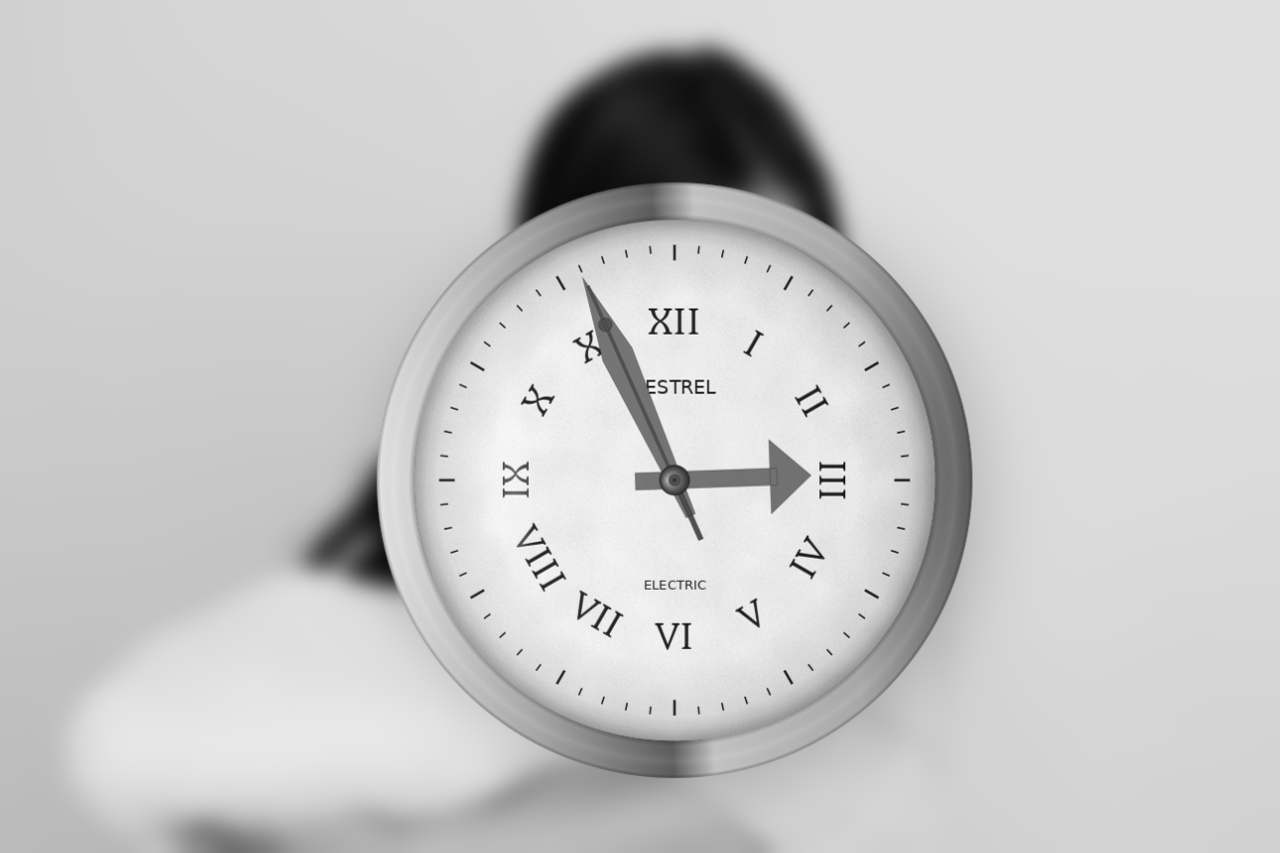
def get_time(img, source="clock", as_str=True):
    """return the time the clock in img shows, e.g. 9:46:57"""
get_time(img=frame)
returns 2:55:56
